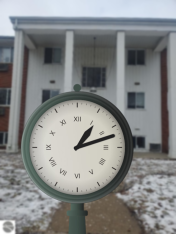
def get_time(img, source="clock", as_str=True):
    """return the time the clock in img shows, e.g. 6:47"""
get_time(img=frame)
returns 1:12
